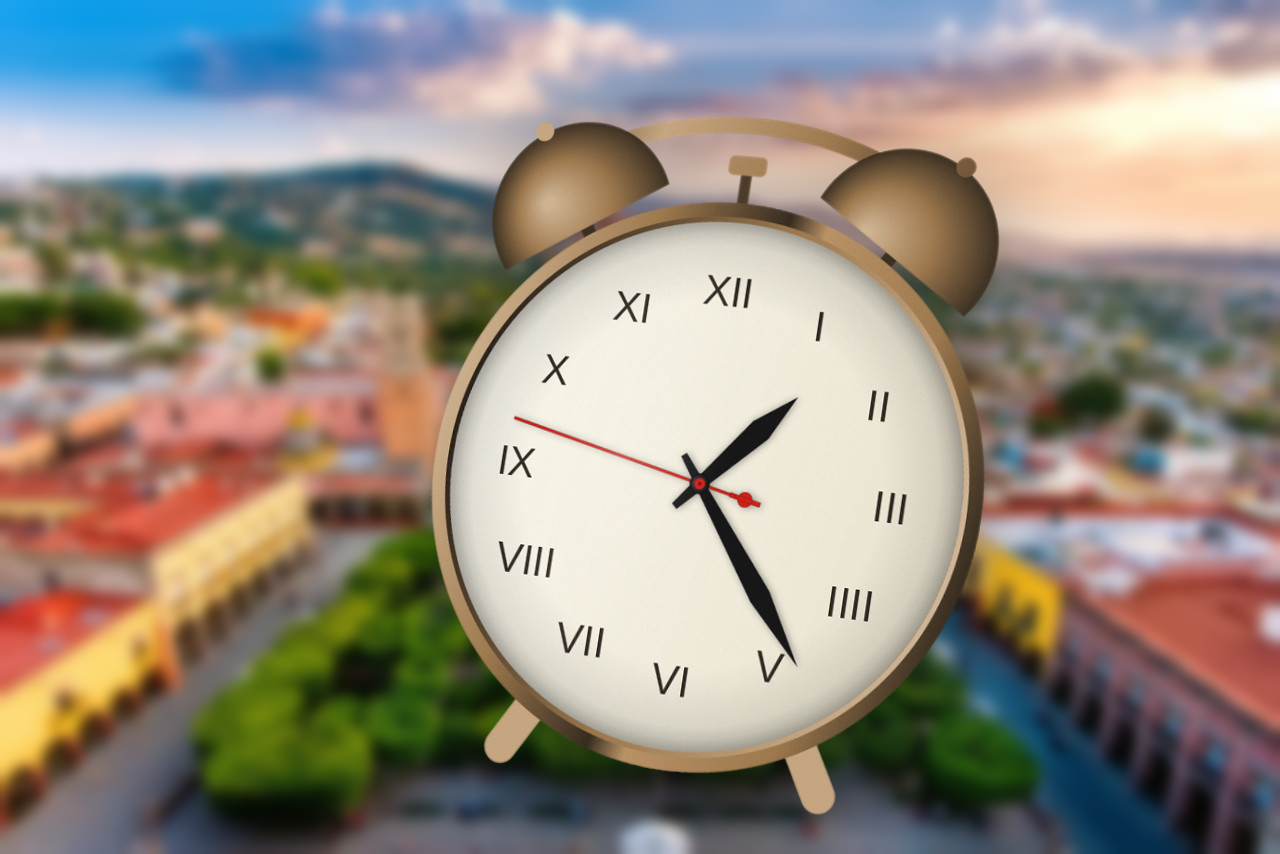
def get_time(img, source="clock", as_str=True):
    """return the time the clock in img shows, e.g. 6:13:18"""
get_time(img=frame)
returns 1:23:47
